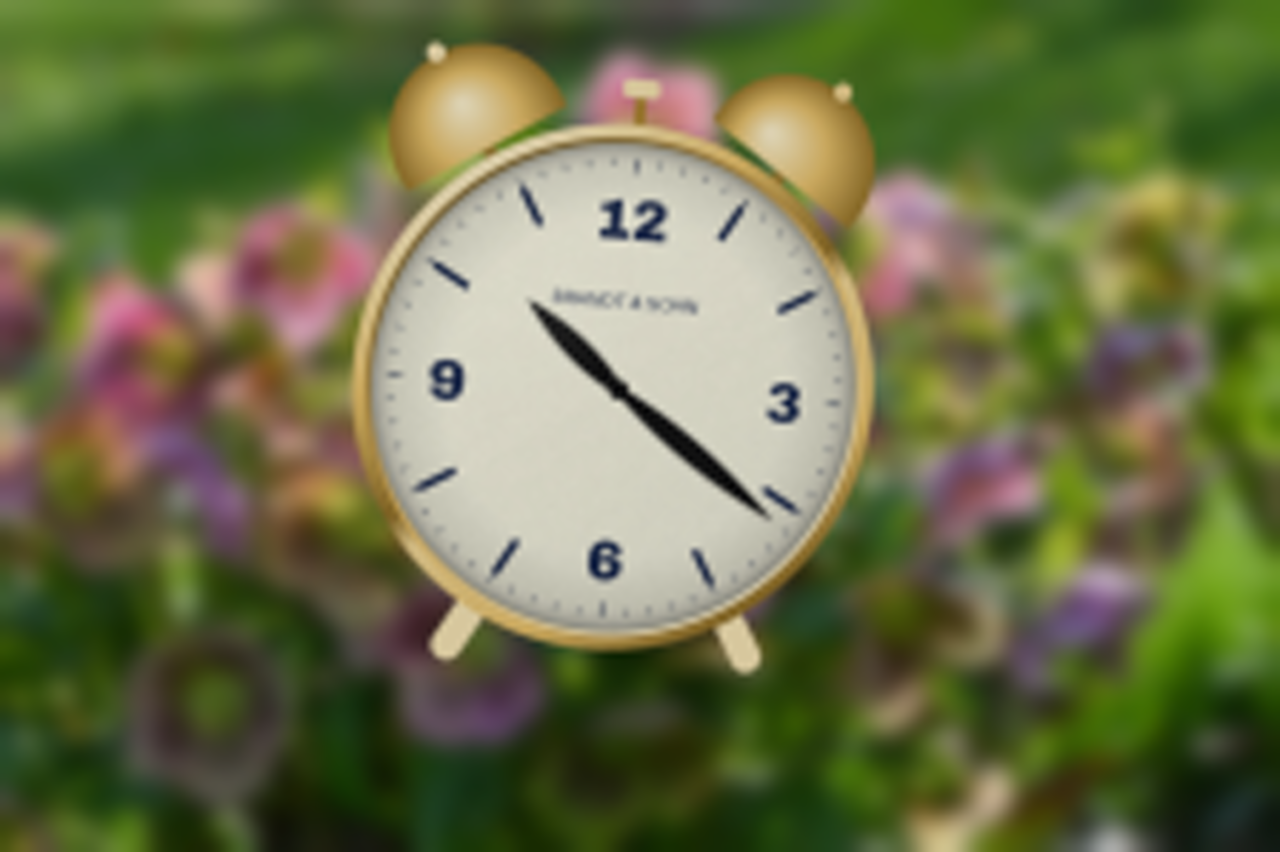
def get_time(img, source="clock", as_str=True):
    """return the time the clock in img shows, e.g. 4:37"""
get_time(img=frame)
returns 10:21
